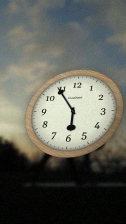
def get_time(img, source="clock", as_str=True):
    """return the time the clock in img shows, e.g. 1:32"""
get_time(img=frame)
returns 5:54
